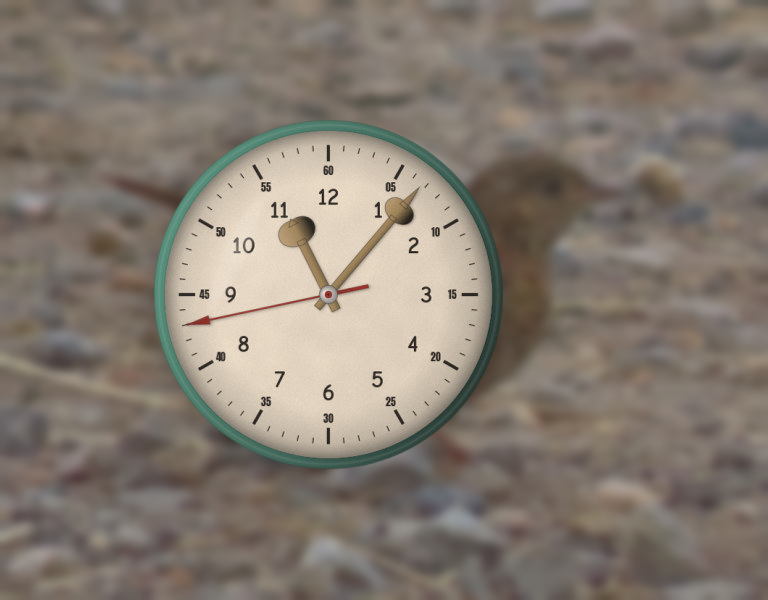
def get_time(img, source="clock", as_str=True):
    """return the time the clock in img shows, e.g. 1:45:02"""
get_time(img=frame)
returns 11:06:43
